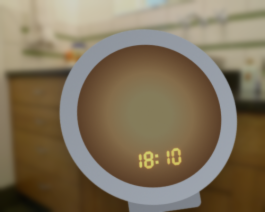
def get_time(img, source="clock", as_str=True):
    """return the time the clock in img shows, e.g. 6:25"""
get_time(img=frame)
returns 18:10
